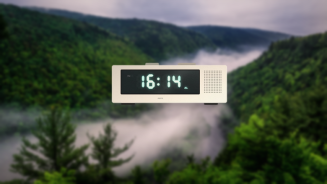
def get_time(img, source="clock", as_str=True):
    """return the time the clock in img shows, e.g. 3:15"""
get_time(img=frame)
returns 16:14
